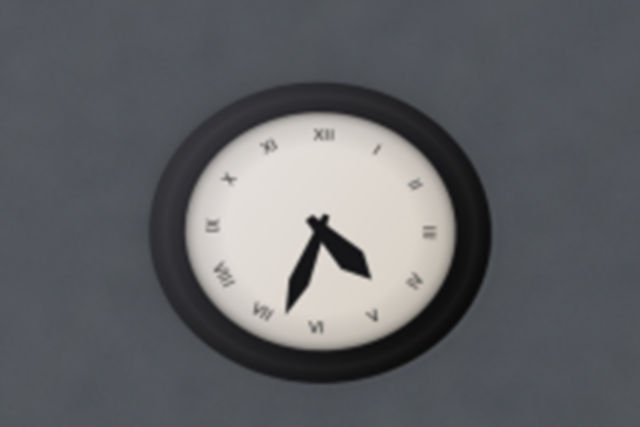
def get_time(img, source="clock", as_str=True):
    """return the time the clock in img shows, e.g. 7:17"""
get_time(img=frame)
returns 4:33
